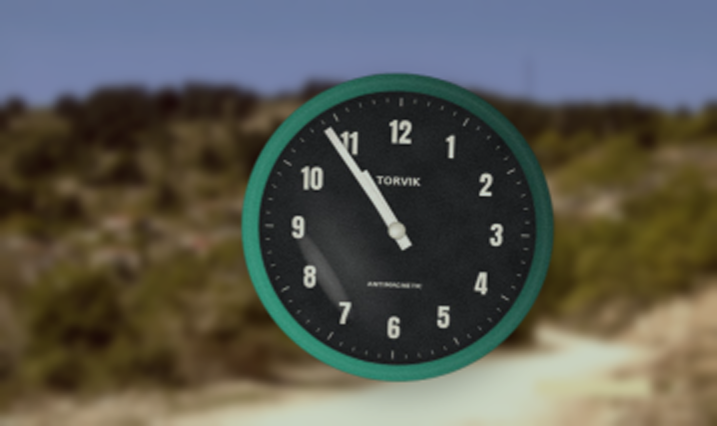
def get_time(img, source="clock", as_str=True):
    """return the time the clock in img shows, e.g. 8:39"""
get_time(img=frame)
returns 10:54
